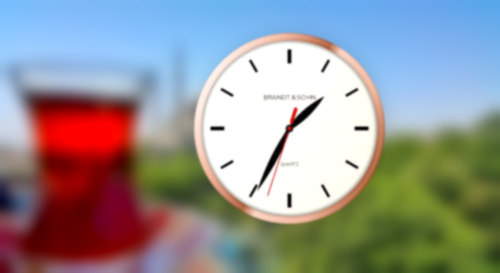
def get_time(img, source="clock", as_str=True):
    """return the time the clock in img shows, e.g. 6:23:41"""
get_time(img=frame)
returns 1:34:33
